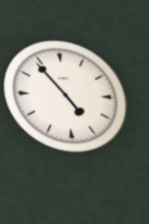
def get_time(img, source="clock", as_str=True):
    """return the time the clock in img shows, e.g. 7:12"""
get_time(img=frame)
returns 4:54
